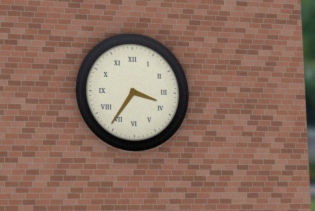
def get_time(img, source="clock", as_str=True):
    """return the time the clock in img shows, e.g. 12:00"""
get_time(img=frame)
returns 3:36
